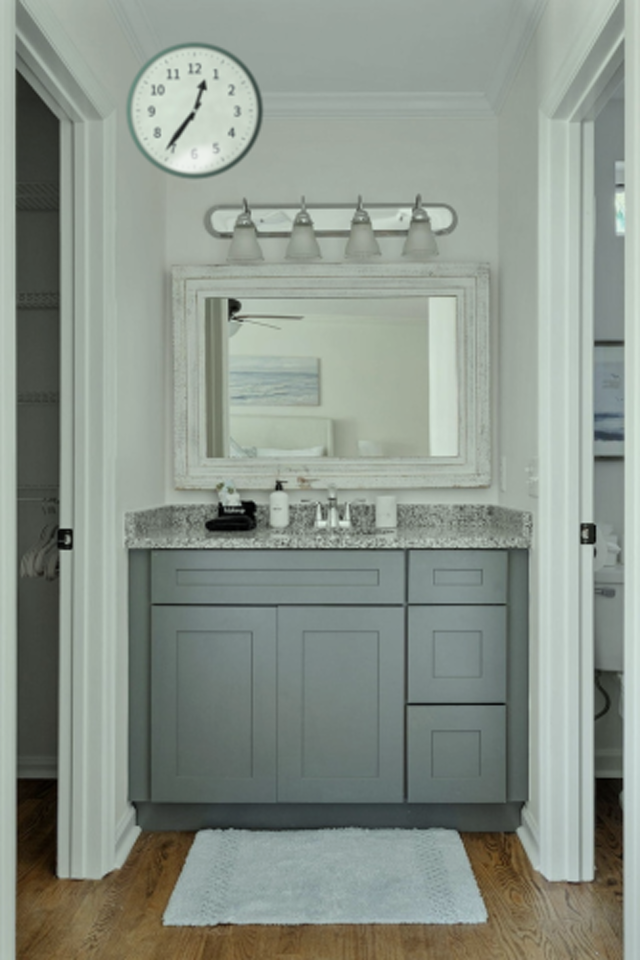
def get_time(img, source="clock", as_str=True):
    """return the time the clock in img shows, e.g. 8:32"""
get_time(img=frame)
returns 12:36
